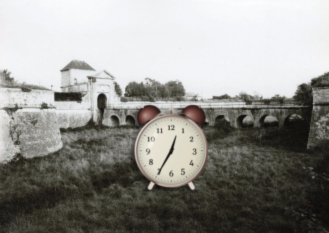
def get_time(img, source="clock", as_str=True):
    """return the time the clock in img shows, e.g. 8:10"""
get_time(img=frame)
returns 12:35
